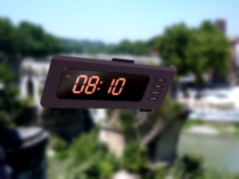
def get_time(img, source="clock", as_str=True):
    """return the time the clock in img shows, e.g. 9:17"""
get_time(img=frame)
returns 8:10
